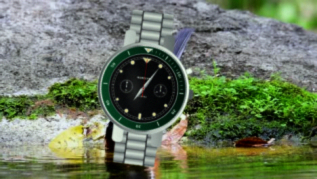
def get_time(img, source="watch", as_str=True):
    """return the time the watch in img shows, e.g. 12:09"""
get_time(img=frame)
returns 7:05
